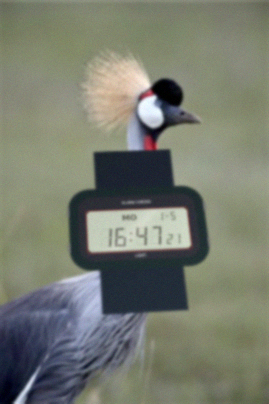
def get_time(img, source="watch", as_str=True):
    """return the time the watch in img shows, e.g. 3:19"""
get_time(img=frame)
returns 16:47
